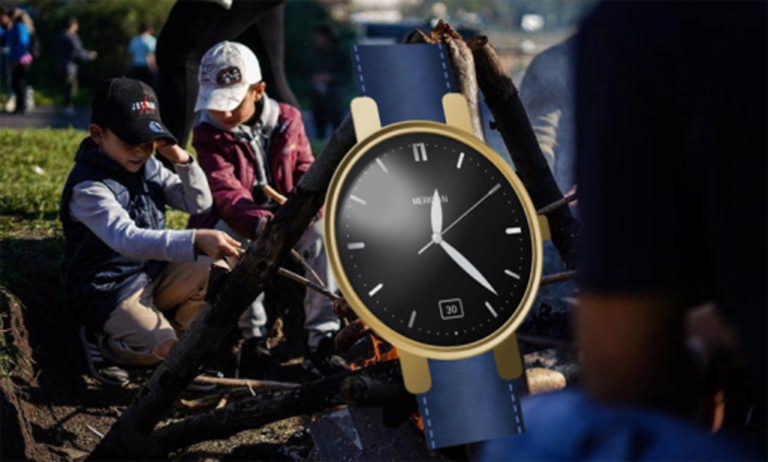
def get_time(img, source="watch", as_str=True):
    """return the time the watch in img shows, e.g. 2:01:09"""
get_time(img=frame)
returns 12:23:10
